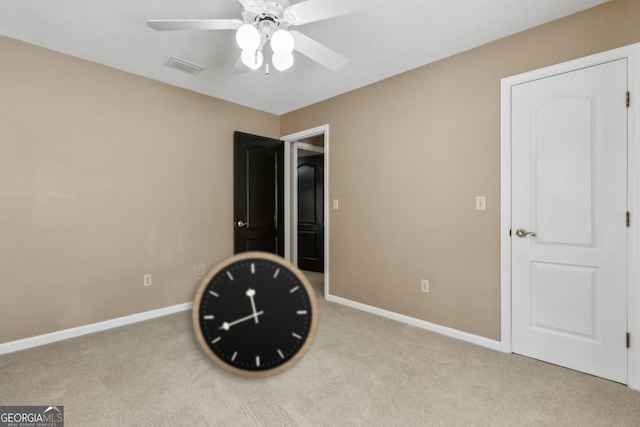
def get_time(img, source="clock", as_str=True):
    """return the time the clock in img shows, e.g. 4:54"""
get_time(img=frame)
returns 11:42
